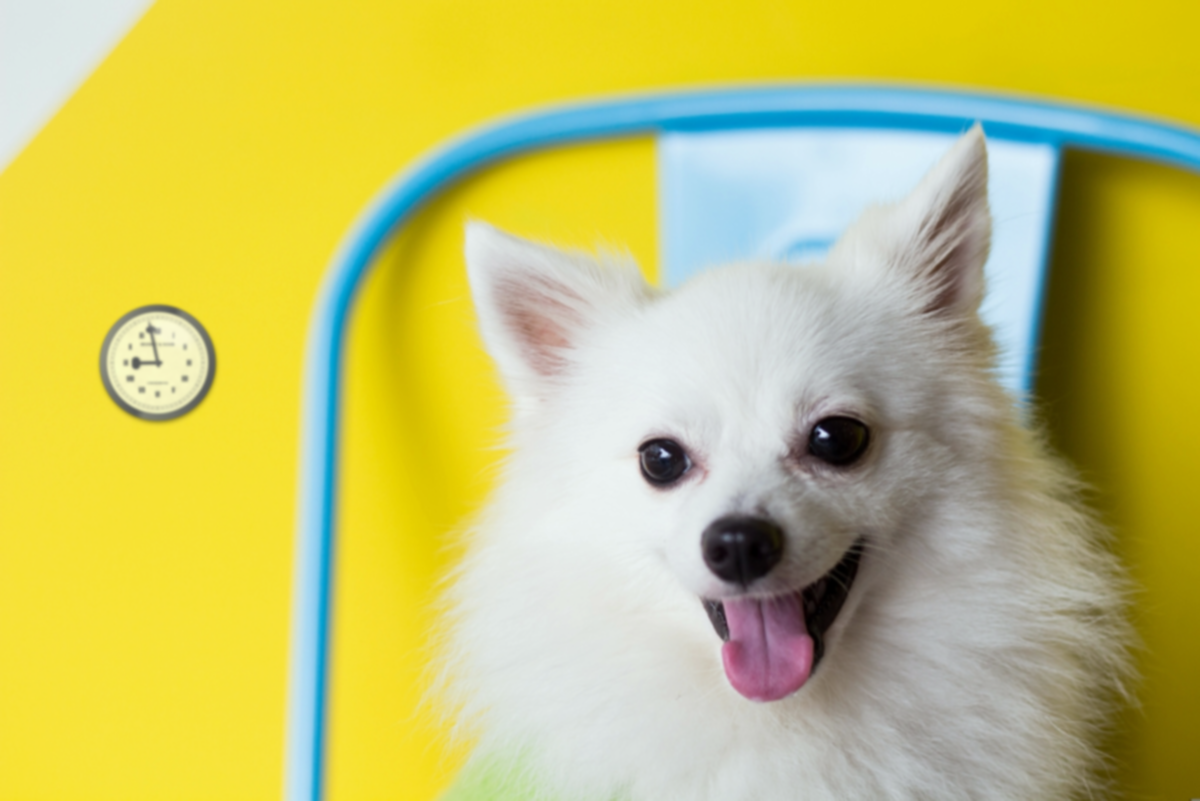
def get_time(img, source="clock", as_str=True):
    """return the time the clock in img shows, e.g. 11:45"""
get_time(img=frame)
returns 8:58
